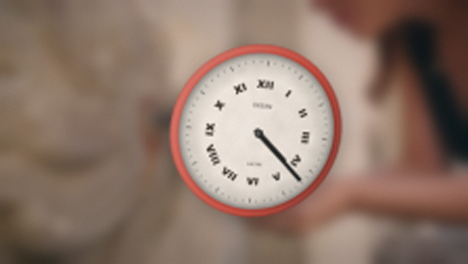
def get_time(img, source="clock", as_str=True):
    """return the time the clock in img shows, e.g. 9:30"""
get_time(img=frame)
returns 4:22
